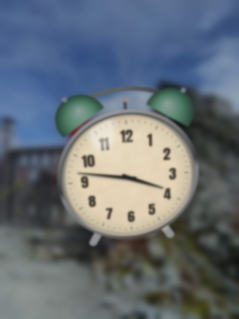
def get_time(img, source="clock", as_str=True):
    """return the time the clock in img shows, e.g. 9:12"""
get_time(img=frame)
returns 3:47
